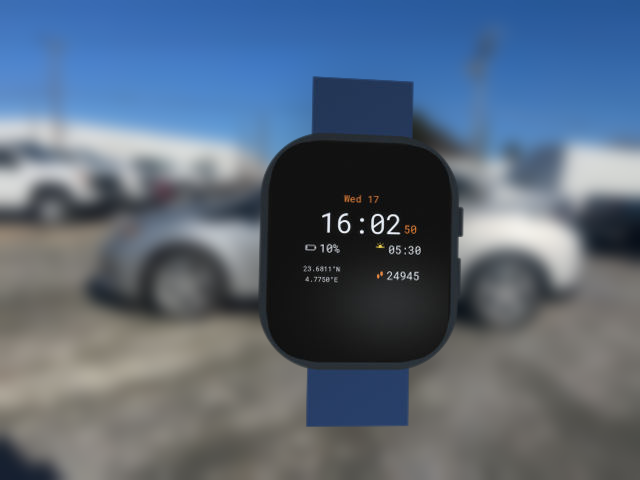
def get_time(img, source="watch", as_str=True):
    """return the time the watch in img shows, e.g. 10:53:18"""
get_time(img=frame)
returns 16:02:50
